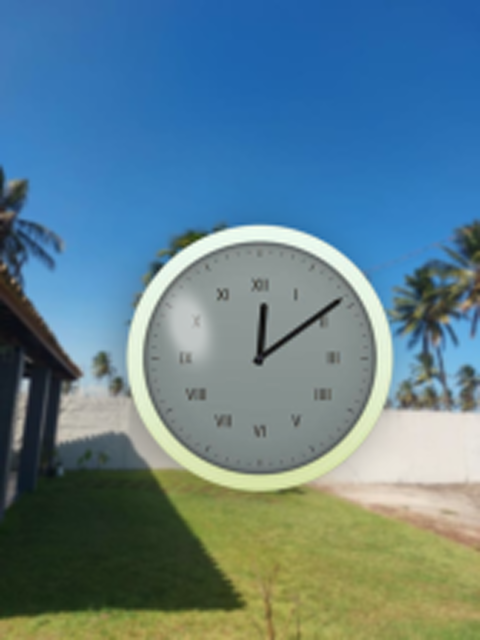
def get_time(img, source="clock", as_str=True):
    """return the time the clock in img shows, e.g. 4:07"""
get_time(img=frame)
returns 12:09
